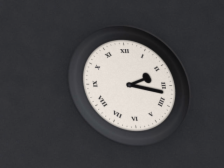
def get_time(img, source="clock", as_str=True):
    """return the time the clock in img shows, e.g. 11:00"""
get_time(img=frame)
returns 2:17
